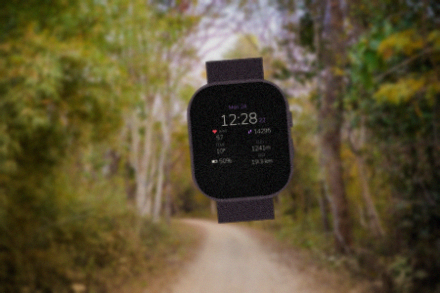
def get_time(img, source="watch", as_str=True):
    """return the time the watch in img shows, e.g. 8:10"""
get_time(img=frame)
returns 12:28
